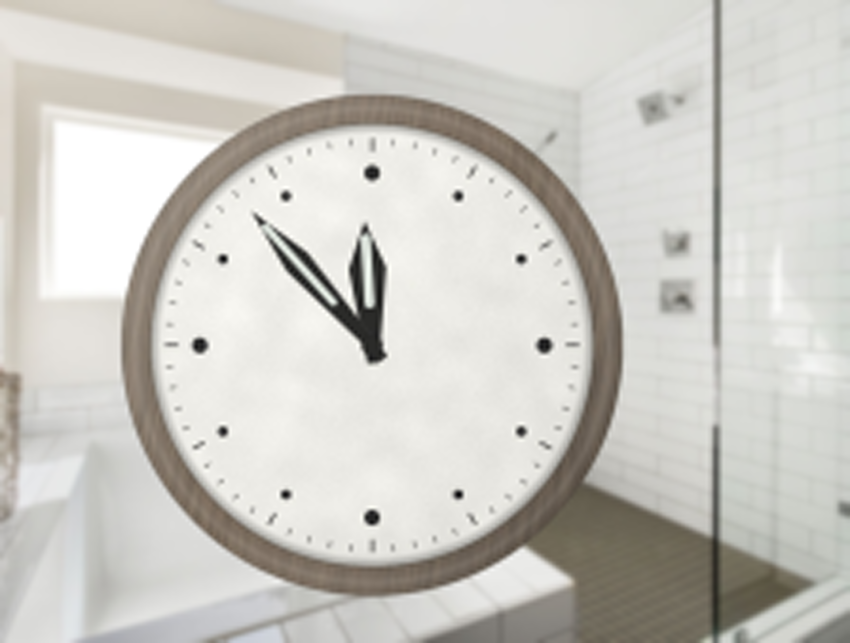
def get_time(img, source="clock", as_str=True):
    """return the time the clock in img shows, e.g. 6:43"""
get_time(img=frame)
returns 11:53
